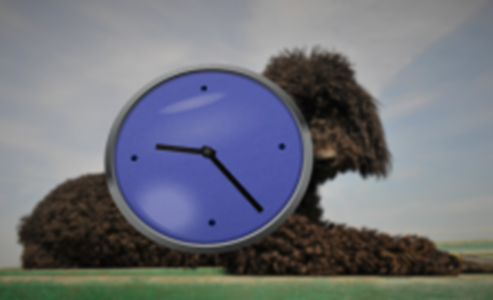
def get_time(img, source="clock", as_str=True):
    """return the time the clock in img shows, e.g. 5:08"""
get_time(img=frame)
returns 9:24
